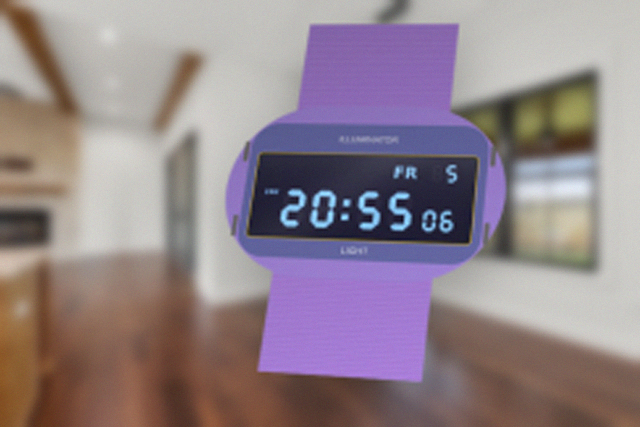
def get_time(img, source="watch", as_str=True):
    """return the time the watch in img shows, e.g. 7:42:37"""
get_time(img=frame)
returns 20:55:06
